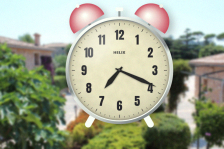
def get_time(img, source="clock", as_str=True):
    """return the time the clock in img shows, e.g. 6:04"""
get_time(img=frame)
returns 7:19
